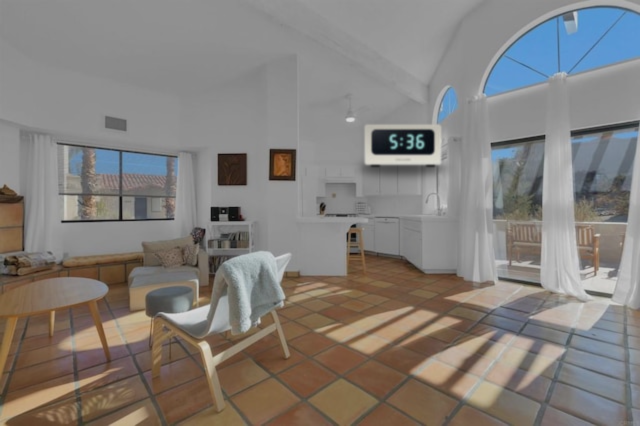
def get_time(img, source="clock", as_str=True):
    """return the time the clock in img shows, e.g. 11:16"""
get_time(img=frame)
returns 5:36
